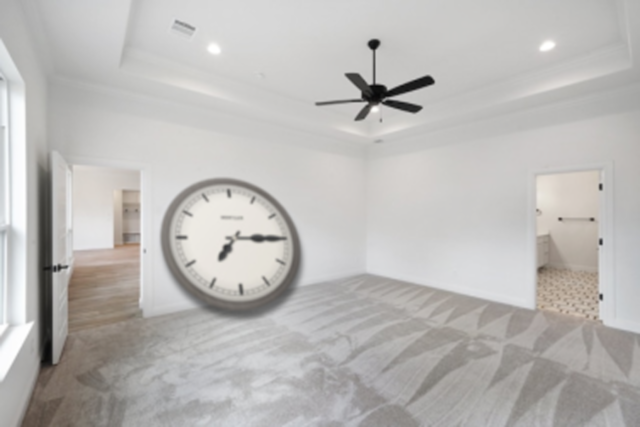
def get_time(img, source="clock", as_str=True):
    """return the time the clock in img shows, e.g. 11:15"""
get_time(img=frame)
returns 7:15
